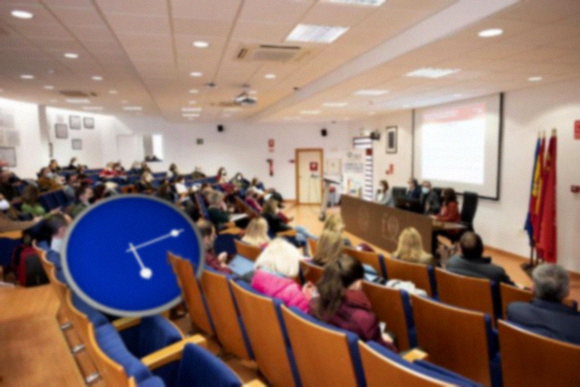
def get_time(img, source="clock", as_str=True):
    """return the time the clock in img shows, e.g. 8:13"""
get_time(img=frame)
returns 5:11
